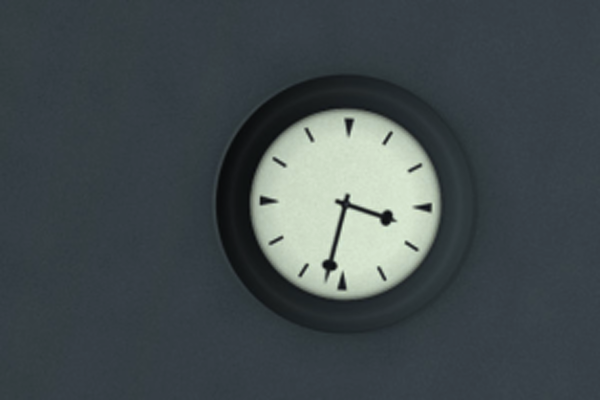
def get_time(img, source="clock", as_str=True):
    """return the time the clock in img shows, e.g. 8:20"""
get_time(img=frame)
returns 3:32
